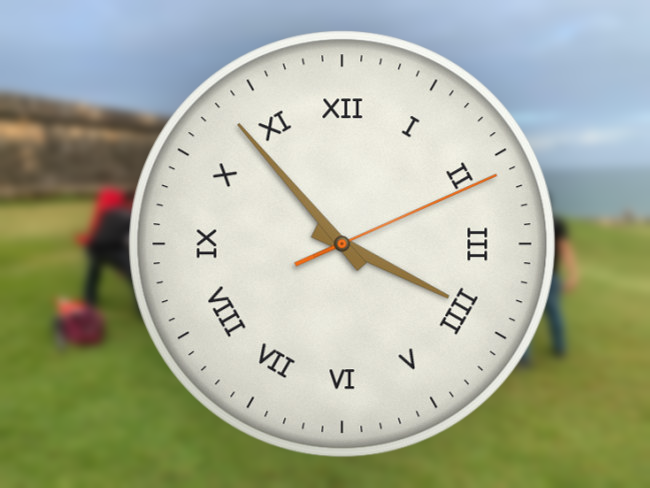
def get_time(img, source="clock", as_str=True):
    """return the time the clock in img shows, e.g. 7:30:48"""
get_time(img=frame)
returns 3:53:11
